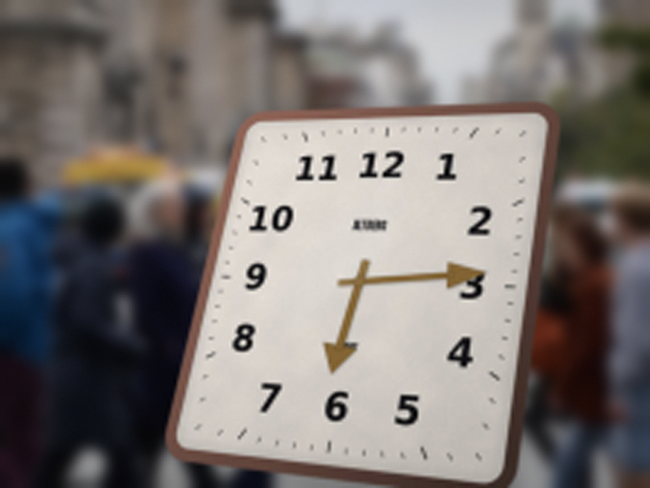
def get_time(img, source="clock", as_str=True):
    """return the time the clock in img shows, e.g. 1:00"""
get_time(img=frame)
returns 6:14
